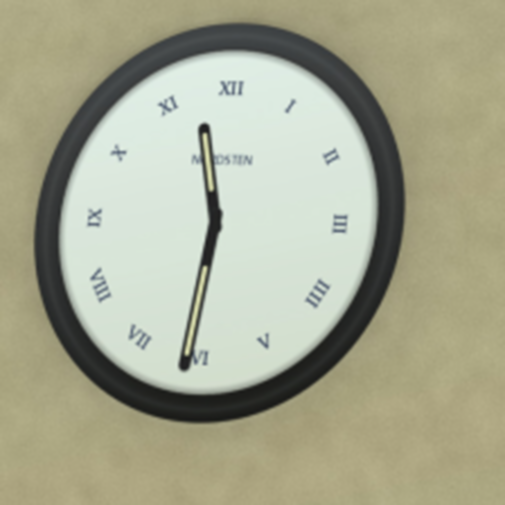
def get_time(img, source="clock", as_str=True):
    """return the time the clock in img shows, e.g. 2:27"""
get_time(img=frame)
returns 11:31
